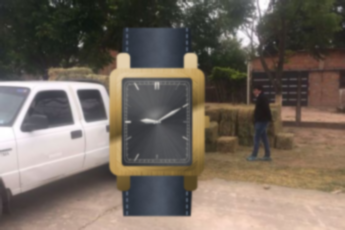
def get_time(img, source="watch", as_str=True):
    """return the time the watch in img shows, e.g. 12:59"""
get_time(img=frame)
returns 9:10
